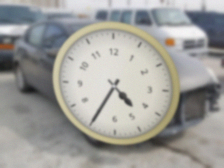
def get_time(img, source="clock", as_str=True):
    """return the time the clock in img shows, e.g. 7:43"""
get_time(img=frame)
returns 4:35
